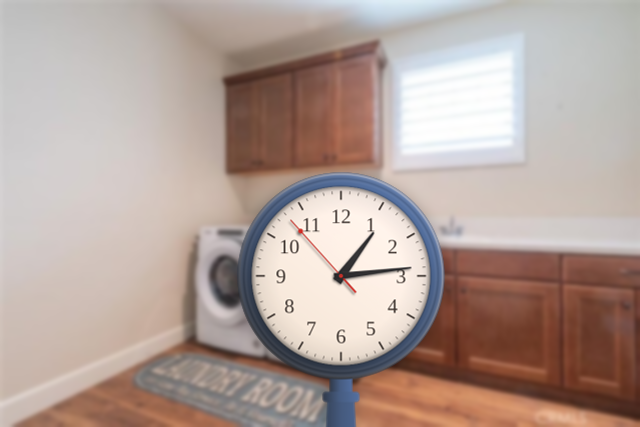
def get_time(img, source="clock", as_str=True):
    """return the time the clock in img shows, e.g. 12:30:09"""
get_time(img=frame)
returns 1:13:53
